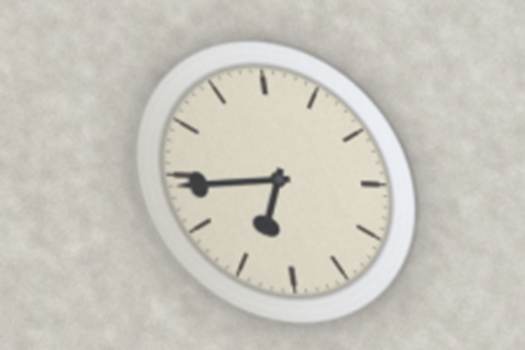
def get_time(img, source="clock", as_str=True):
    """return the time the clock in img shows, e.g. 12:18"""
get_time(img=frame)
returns 6:44
